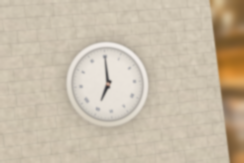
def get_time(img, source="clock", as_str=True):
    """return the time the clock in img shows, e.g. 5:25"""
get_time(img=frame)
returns 7:00
